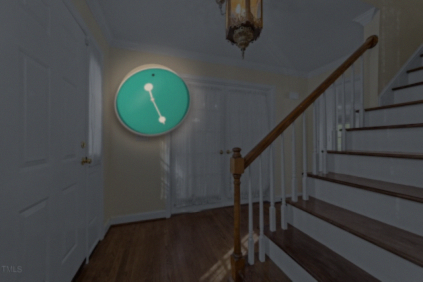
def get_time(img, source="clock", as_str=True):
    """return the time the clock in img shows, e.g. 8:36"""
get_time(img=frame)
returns 11:26
